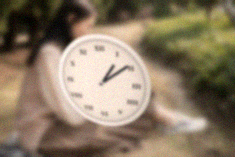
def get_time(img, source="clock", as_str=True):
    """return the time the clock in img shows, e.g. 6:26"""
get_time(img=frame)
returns 1:09
